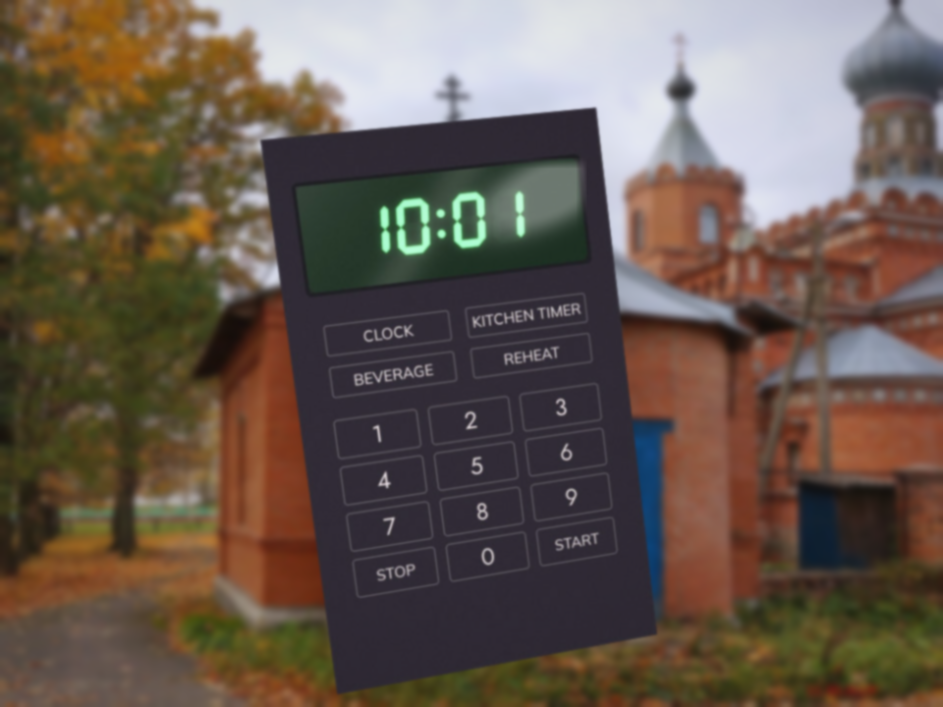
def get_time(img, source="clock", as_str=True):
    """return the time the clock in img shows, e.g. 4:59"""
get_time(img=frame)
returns 10:01
